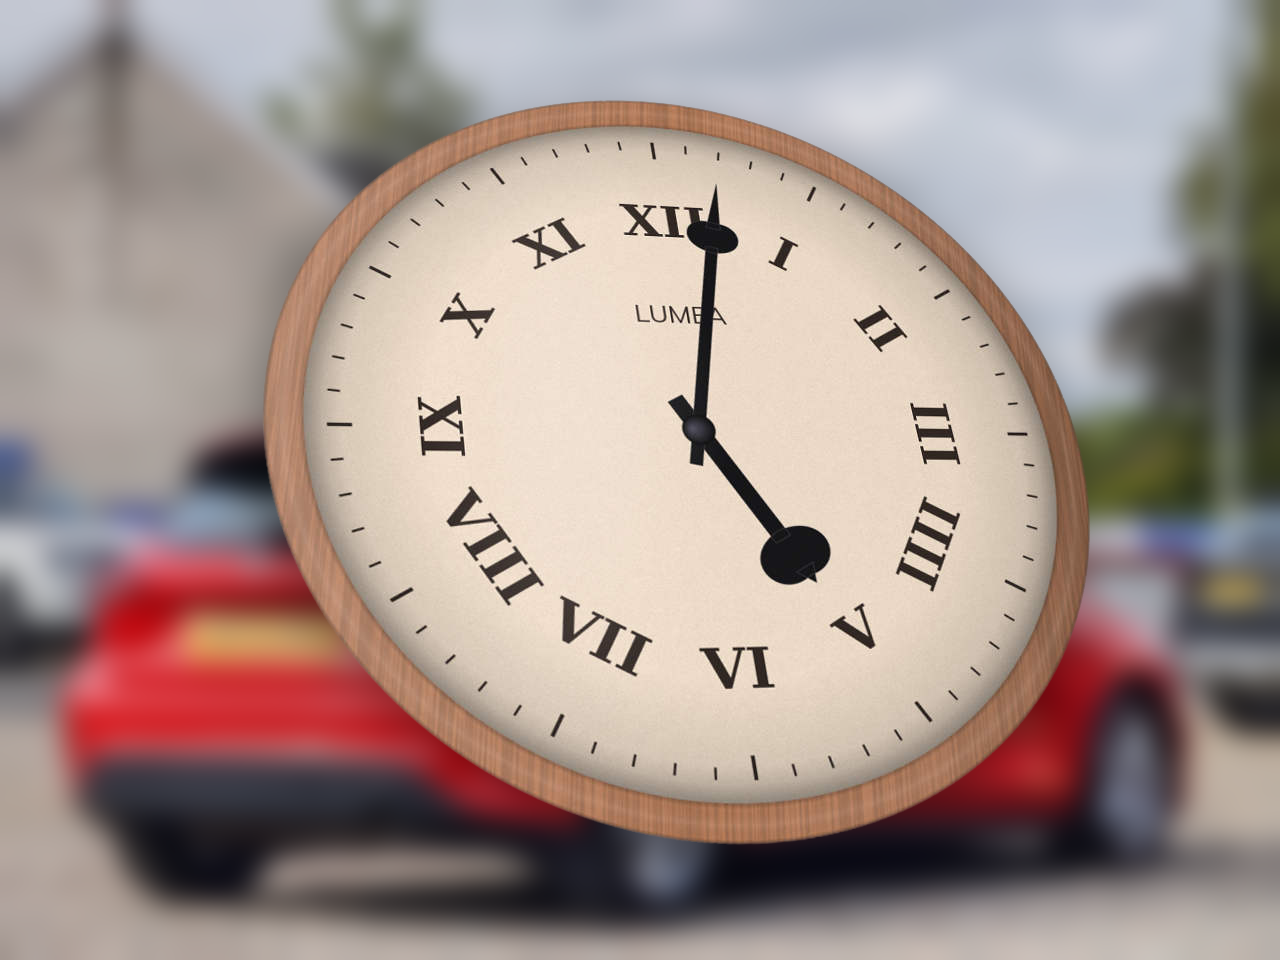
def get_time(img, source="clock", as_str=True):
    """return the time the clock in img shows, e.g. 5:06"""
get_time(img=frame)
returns 5:02
